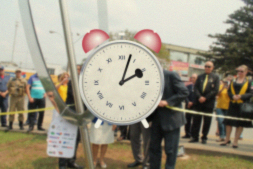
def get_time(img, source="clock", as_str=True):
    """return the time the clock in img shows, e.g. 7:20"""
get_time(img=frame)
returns 2:03
